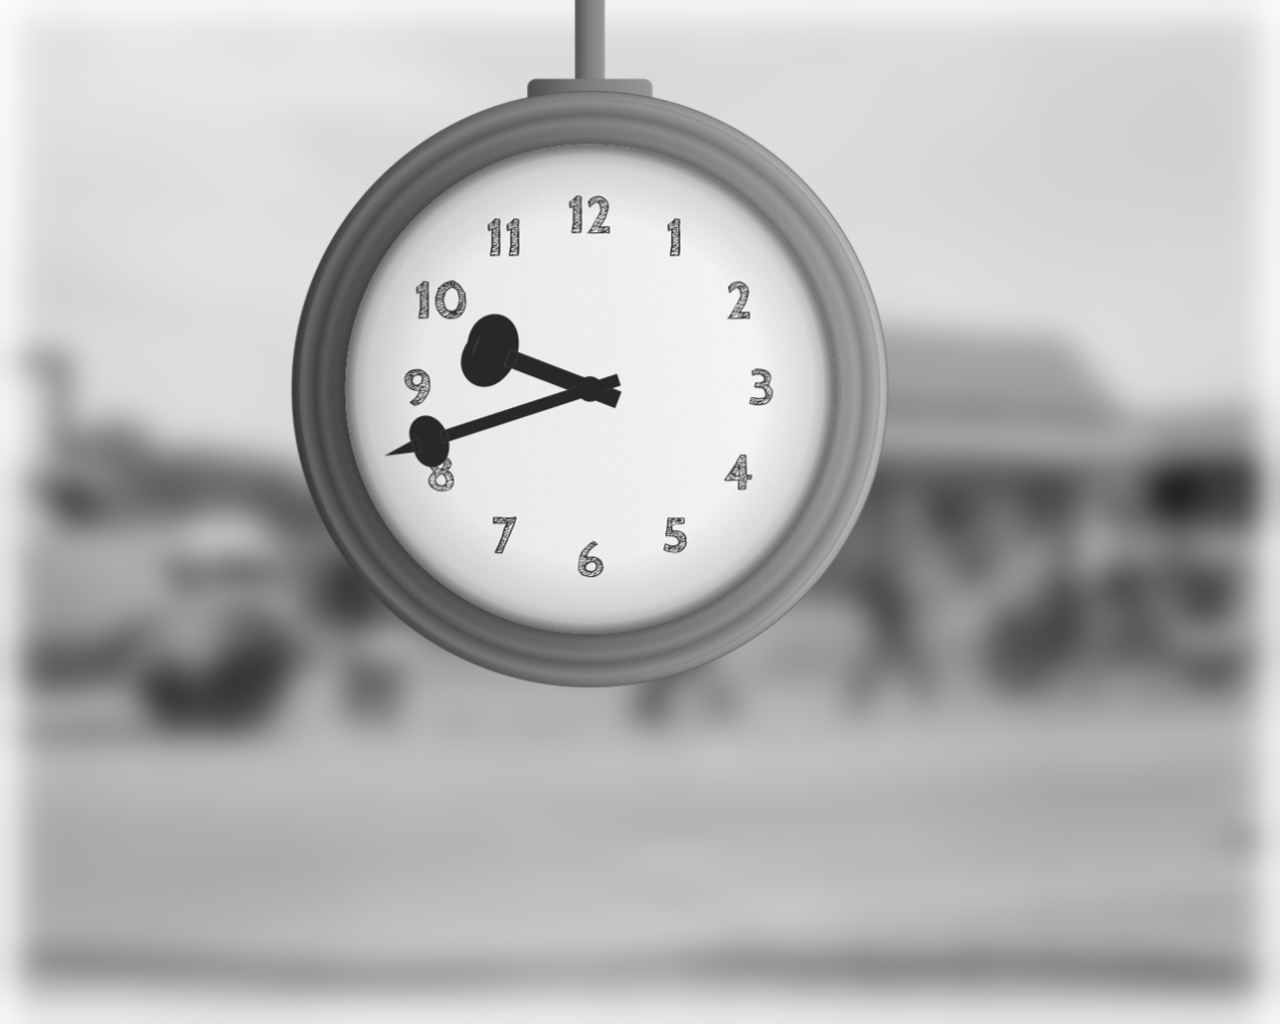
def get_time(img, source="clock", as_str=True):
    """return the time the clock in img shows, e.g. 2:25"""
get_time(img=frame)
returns 9:42
